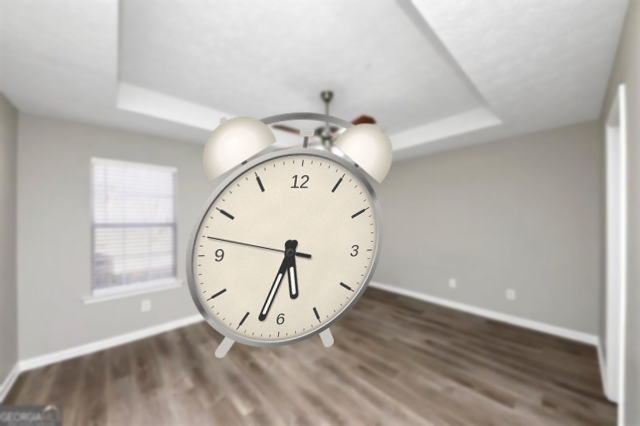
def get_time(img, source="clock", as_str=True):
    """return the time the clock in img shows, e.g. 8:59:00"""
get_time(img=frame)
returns 5:32:47
